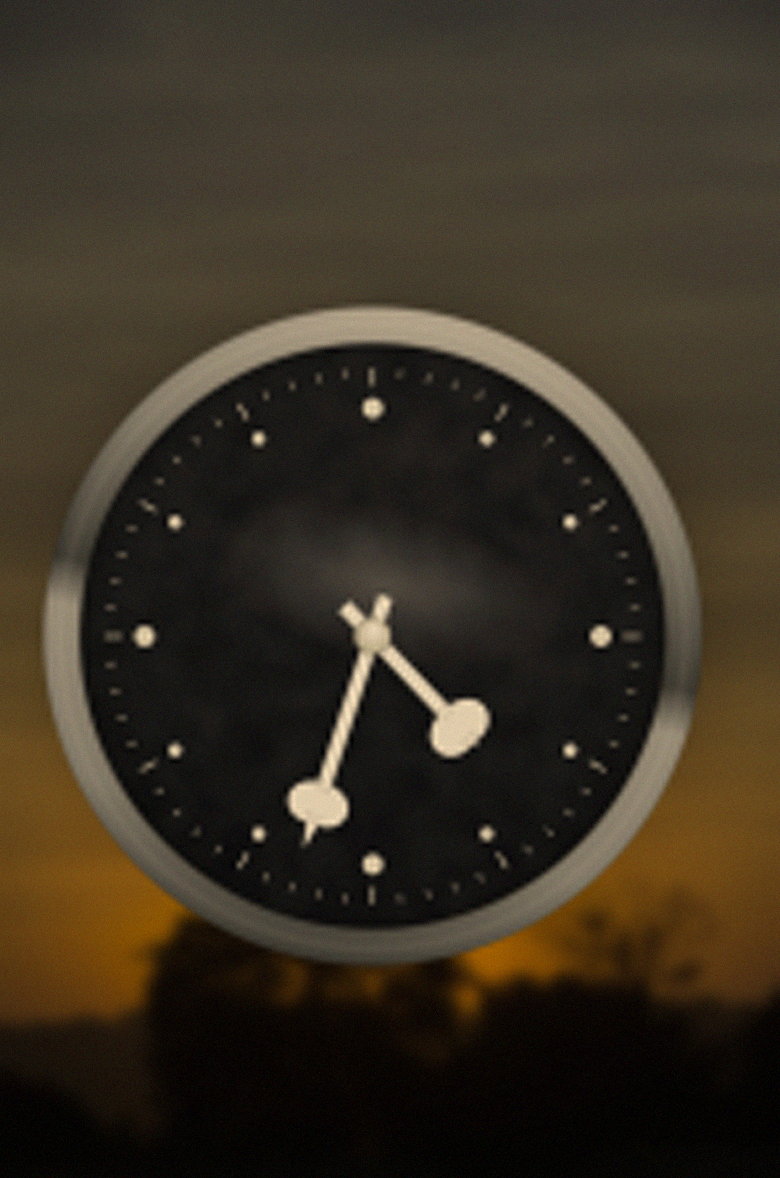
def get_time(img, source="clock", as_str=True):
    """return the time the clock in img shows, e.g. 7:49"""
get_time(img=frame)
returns 4:33
